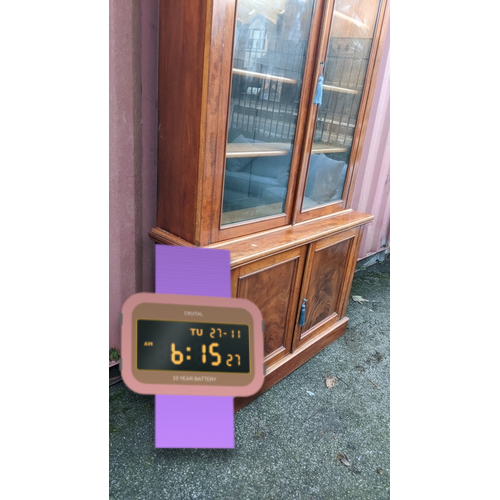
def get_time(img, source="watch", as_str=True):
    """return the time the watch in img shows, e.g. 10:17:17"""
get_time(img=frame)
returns 6:15:27
